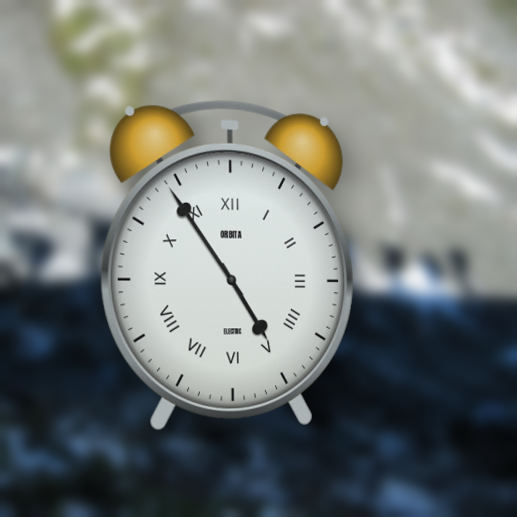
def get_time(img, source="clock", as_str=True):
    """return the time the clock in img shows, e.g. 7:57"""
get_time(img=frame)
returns 4:54
